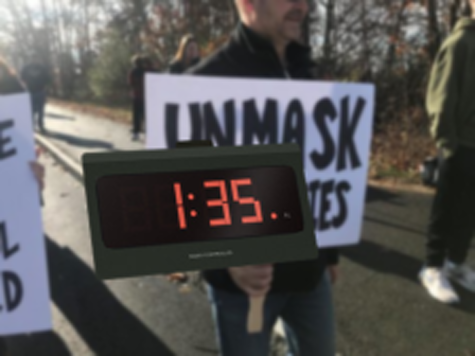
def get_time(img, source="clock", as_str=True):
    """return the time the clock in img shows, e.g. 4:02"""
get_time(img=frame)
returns 1:35
